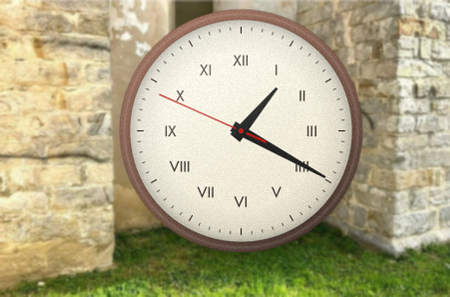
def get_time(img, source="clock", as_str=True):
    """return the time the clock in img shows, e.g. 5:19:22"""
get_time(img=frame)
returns 1:19:49
